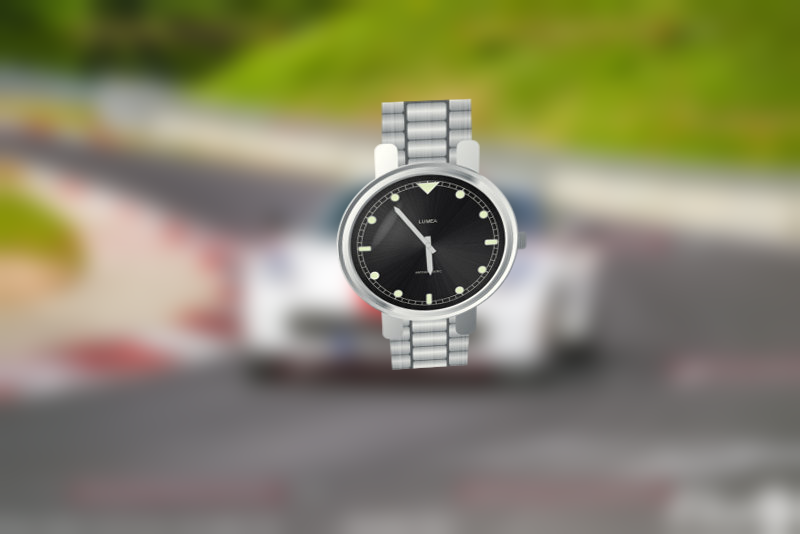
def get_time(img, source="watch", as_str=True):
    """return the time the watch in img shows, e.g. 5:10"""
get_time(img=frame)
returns 5:54
